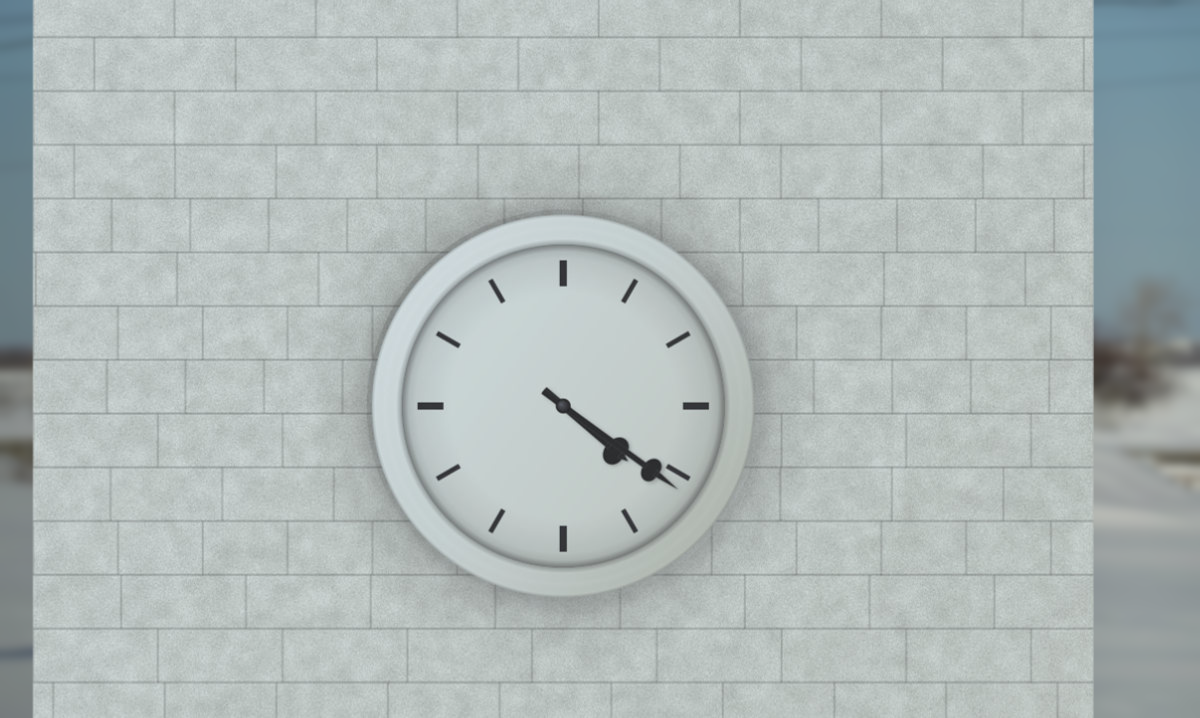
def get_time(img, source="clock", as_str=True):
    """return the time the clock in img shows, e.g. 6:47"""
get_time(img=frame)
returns 4:21
